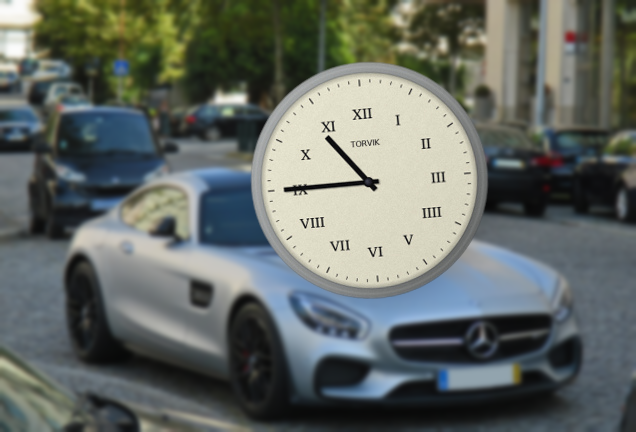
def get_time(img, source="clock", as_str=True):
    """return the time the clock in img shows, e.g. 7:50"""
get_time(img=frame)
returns 10:45
